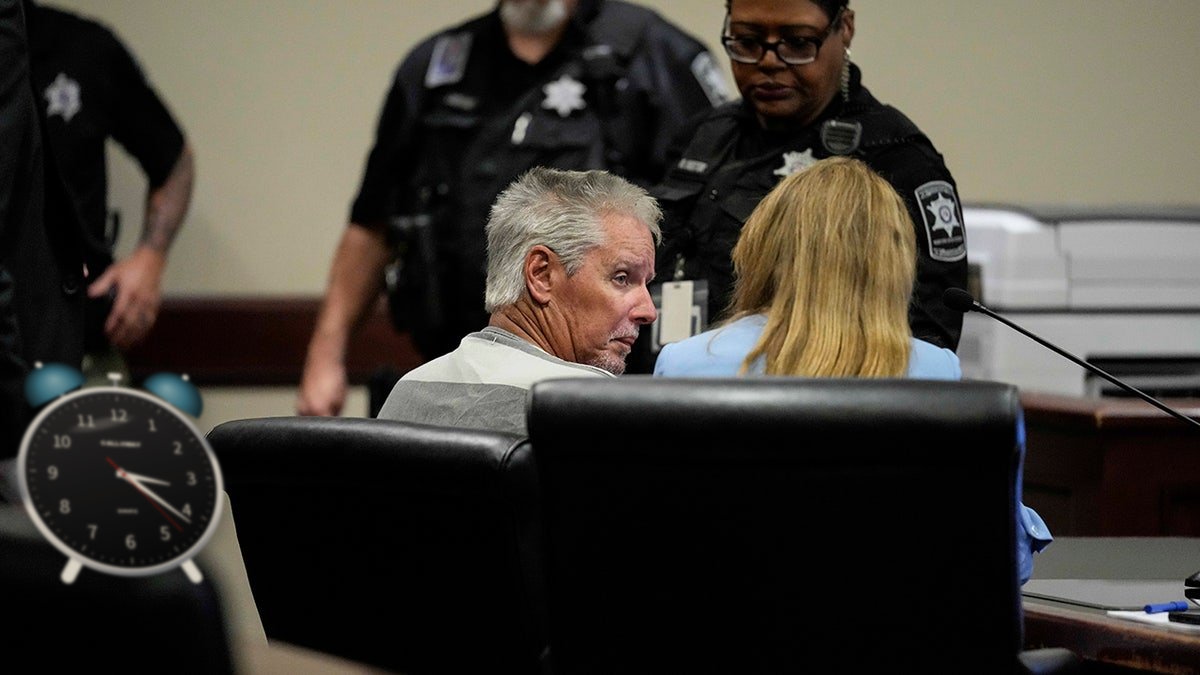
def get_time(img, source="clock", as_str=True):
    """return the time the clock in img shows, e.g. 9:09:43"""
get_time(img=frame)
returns 3:21:23
